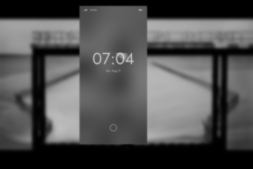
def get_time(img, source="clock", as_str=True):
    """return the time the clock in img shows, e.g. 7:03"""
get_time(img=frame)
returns 7:04
